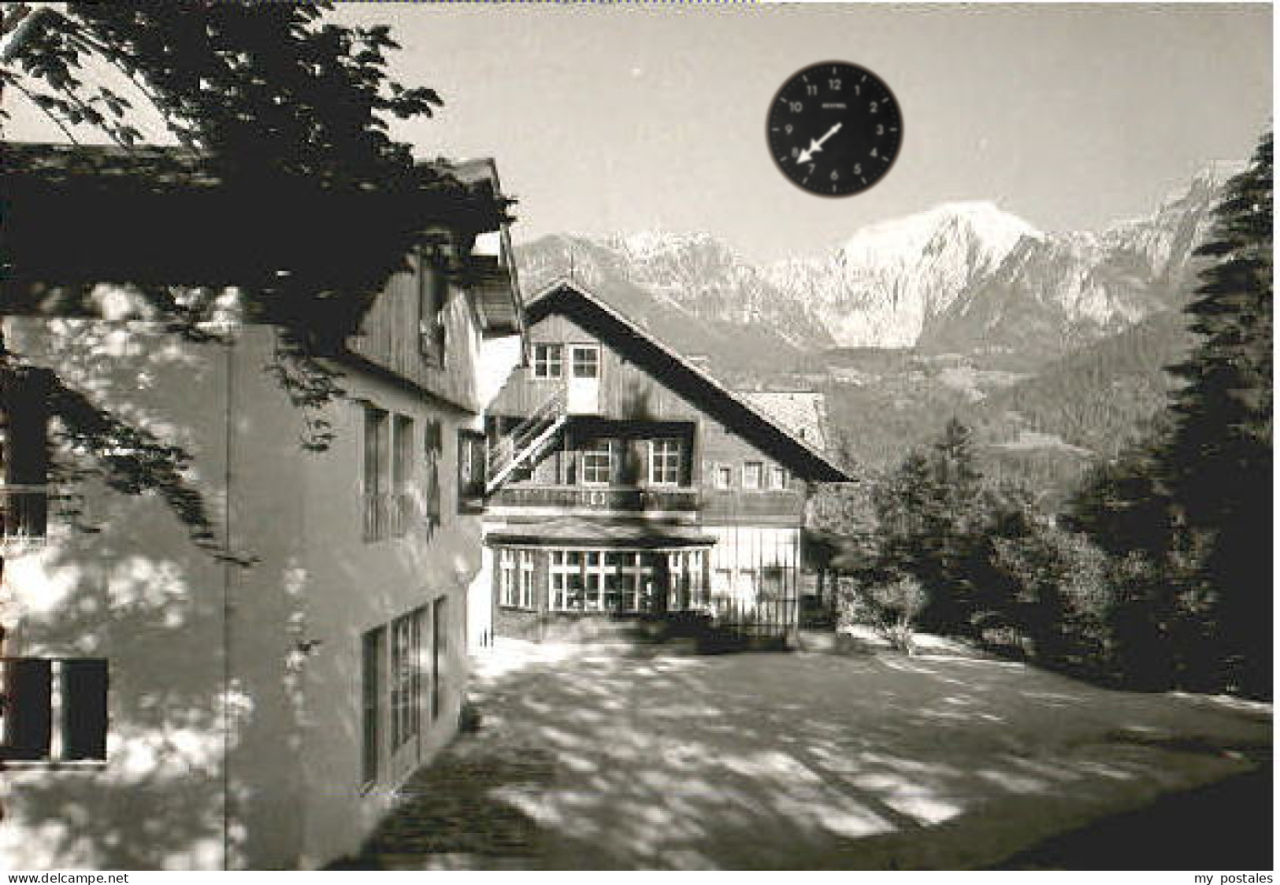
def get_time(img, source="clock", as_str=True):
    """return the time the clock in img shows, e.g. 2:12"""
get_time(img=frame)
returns 7:38
